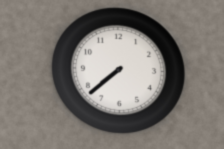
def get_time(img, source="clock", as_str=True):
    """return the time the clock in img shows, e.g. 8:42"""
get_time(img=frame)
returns 7:38
